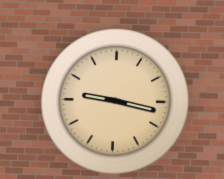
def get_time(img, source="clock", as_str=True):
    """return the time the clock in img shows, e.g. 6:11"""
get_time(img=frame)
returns 9:17
